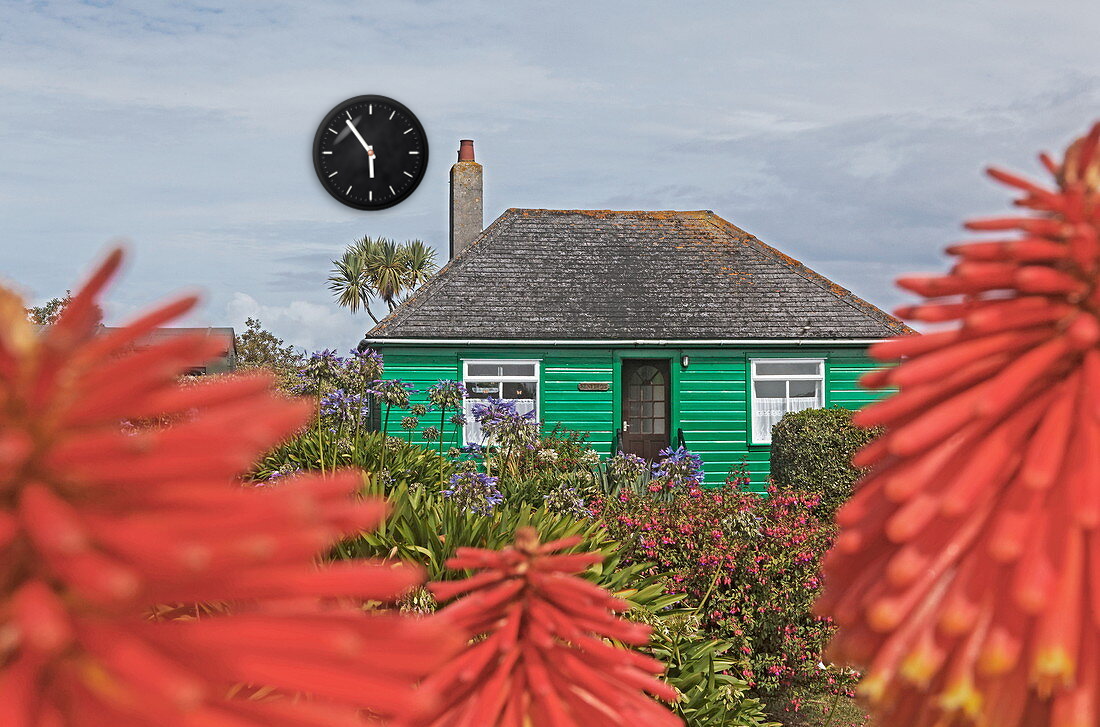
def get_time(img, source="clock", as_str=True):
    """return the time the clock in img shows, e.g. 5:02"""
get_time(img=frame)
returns 5:54
